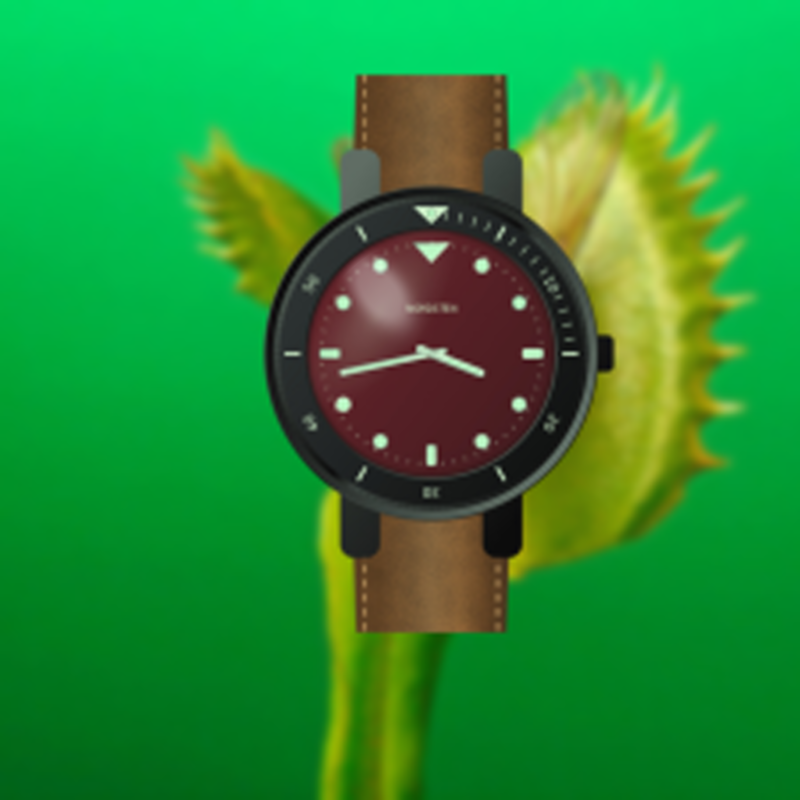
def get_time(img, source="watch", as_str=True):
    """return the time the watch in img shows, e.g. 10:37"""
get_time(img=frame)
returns 3:43
